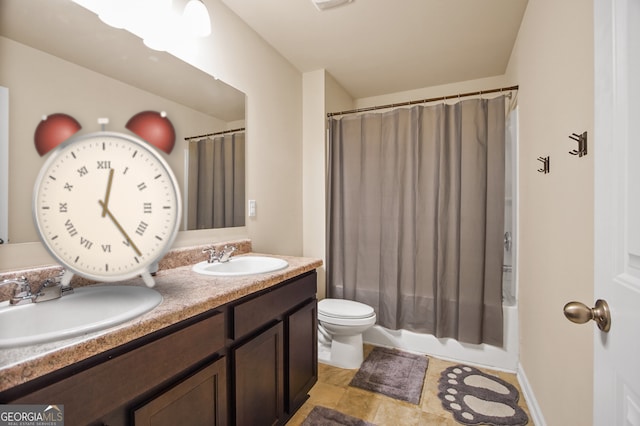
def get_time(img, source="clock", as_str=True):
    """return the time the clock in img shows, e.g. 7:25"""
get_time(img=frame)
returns 12:24
